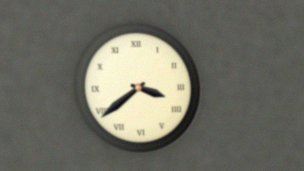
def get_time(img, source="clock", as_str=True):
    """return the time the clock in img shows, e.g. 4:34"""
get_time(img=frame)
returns 3:39
